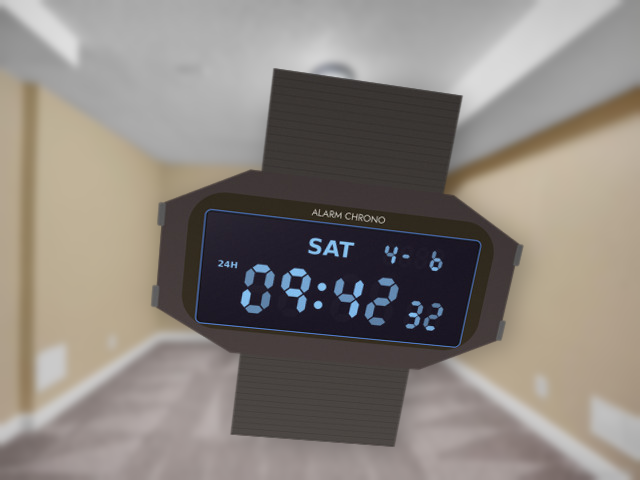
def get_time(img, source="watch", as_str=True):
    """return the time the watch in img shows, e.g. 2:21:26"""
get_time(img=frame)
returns 9:42:32
